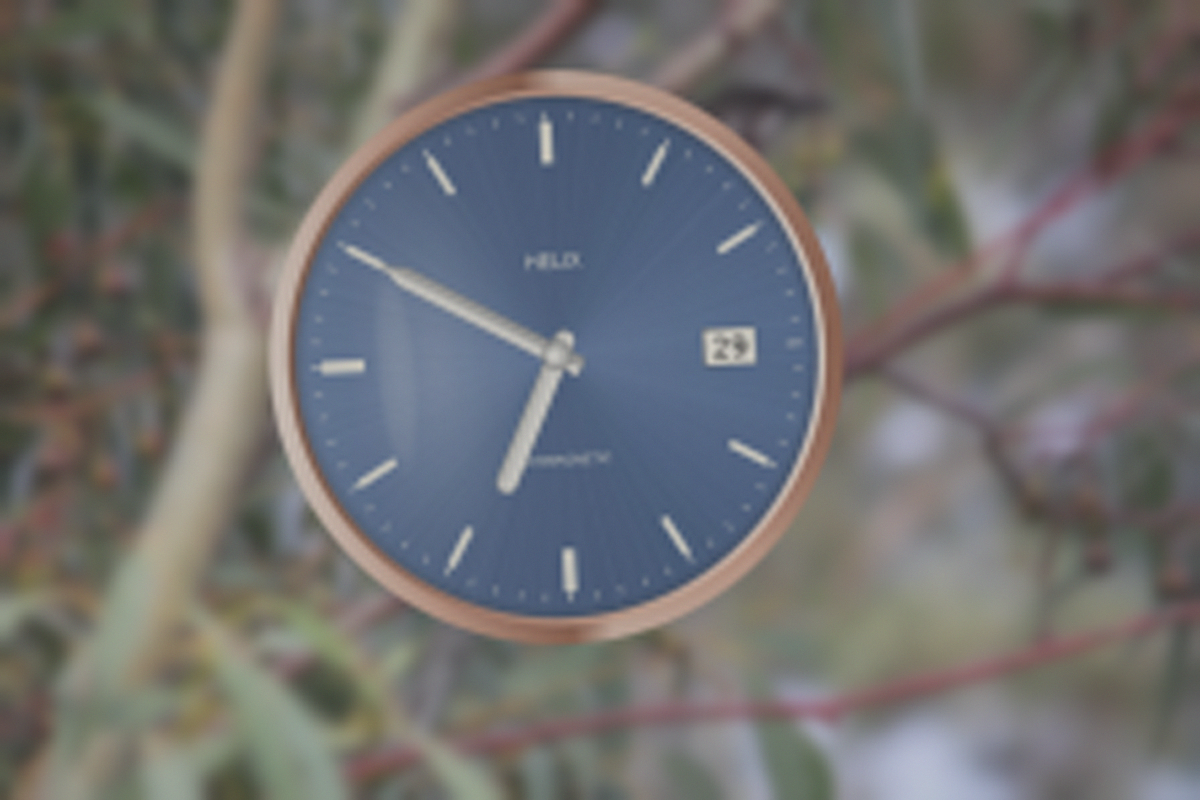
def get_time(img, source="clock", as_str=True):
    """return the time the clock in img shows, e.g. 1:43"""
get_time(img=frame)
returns 6:50
